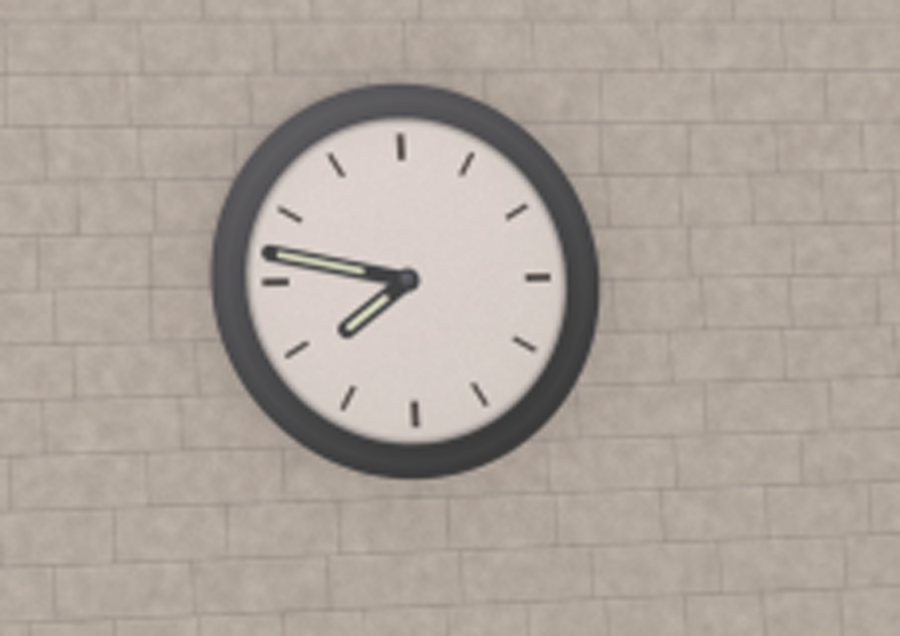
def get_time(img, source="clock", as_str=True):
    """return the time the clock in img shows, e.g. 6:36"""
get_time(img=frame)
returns 7:47
